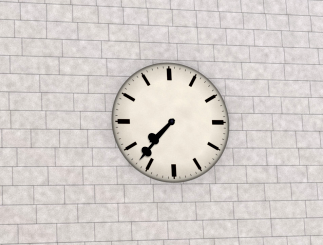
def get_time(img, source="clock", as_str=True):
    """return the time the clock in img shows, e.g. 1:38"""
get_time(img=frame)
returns 7:37
